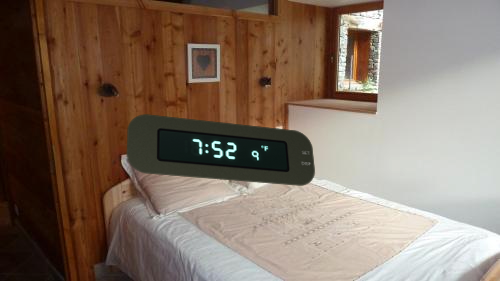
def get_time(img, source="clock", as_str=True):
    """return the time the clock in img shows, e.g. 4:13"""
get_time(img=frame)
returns 7:52
